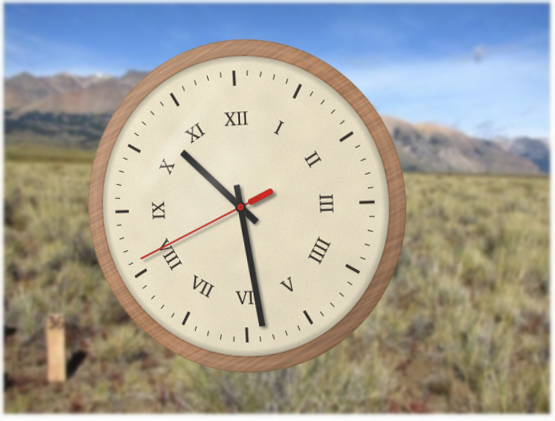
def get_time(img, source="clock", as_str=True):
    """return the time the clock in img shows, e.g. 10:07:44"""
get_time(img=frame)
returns 10:28:41
